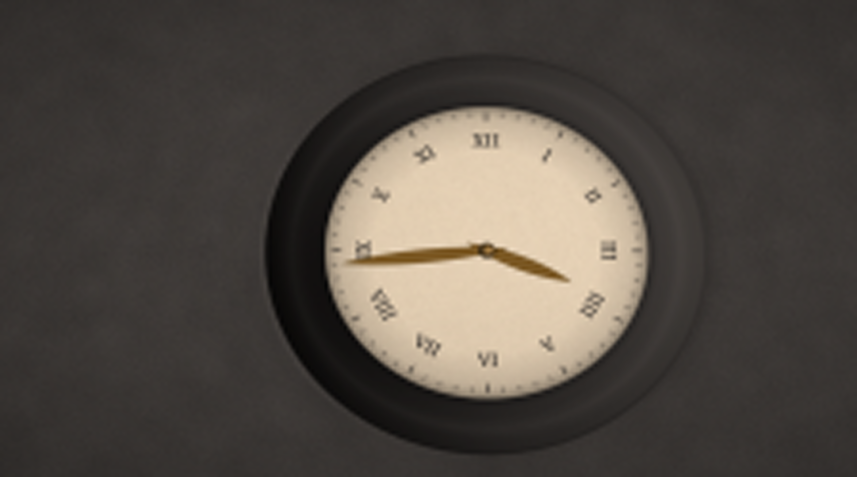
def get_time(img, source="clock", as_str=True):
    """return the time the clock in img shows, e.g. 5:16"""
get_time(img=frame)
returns 3:44
